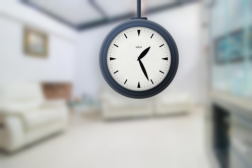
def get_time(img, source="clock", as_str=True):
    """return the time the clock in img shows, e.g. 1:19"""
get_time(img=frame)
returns 1:26
